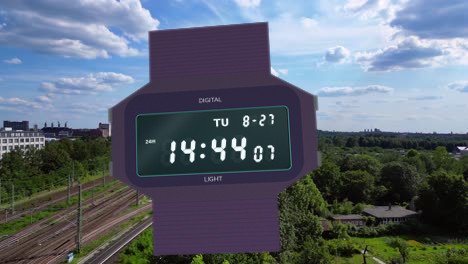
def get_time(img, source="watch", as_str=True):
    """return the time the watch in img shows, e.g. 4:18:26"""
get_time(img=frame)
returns 14:44:07
